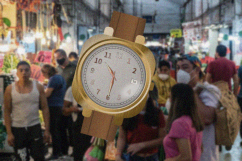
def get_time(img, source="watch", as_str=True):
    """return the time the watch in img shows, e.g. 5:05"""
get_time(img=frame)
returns 10:30
